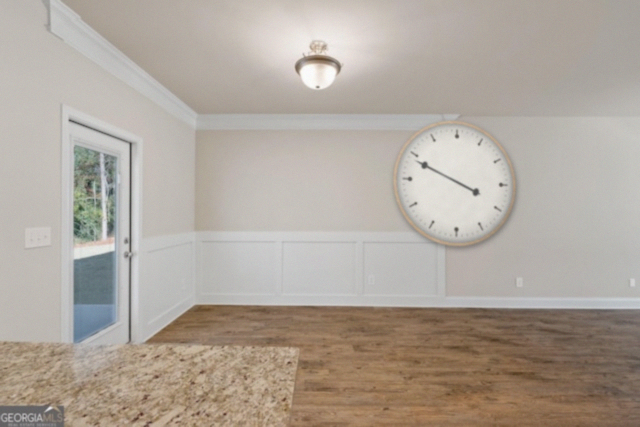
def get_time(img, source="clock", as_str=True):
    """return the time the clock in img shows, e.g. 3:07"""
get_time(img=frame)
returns 3:49
